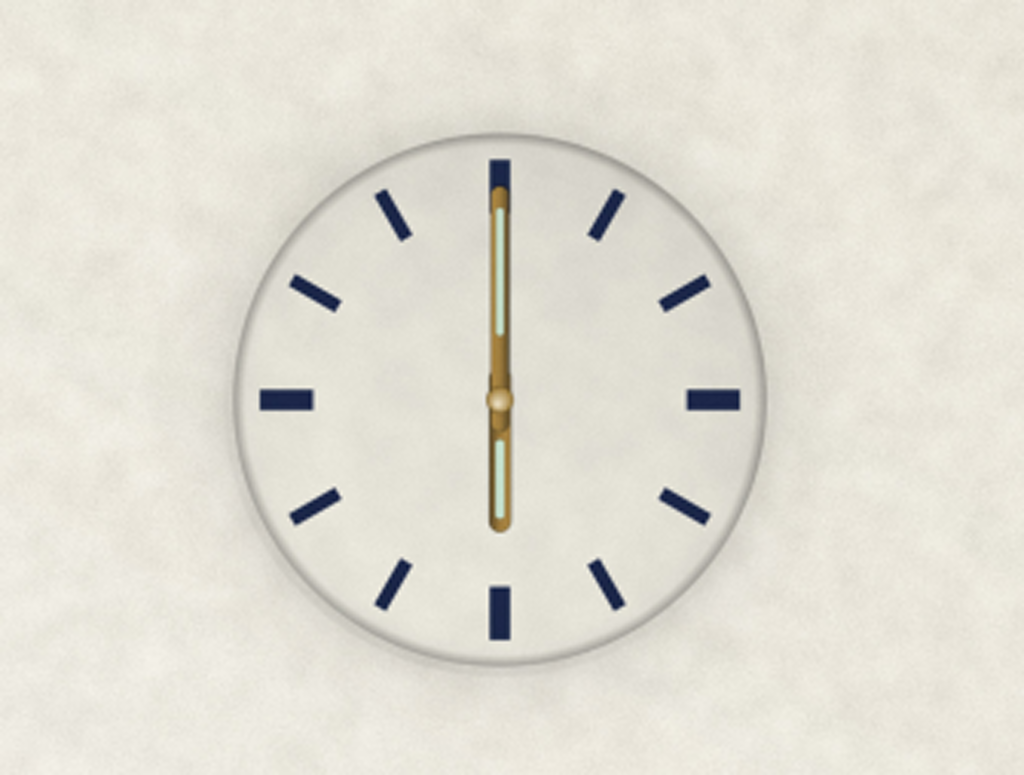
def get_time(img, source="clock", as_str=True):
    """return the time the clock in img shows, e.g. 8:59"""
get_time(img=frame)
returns 6:00
